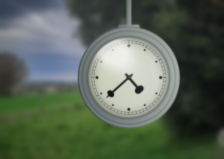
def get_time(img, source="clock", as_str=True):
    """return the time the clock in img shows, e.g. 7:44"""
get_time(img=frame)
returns 4:38
